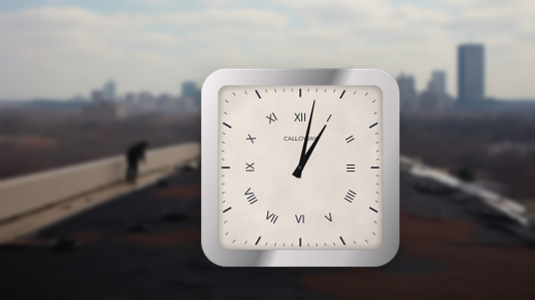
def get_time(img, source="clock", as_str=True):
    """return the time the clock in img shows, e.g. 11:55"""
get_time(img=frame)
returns 1:02
